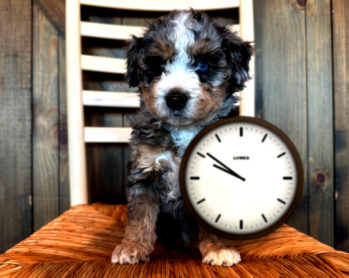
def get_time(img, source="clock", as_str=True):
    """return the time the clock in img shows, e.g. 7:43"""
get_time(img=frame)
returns 9:51
